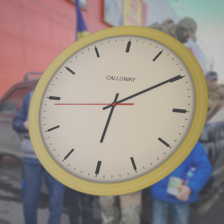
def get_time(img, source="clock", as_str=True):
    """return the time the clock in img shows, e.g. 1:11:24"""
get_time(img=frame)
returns 6:09:44
